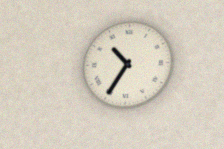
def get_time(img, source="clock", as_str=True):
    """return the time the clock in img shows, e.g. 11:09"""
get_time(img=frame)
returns 10:35
